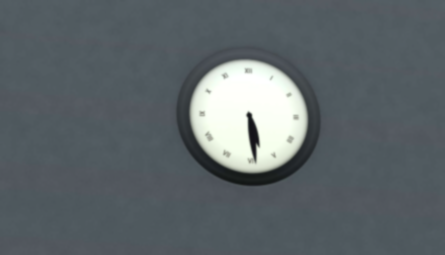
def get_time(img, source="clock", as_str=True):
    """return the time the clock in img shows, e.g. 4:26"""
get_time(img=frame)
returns 5:29
